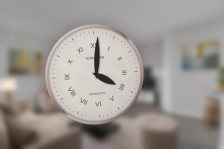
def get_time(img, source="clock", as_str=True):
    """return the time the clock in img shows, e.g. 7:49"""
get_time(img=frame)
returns 4:01
